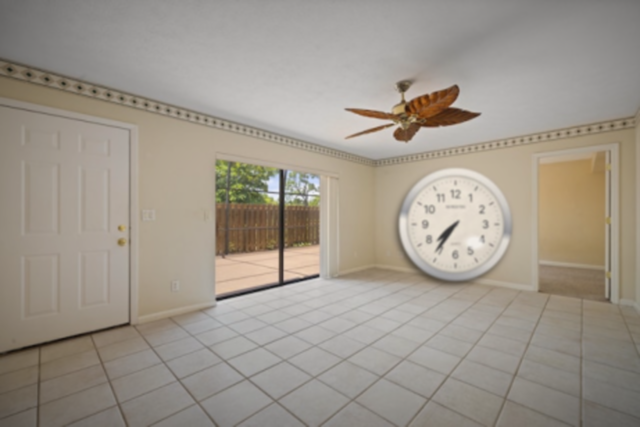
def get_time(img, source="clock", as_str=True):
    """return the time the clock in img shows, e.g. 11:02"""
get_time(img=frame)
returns 7:36
